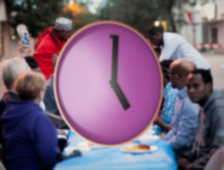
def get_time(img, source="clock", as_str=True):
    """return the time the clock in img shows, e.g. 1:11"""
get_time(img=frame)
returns 5:01
